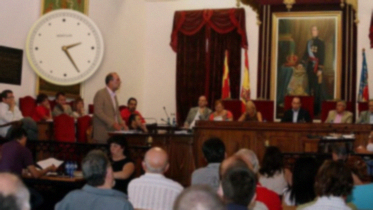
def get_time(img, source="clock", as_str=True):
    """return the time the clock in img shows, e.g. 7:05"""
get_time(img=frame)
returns 2:25
